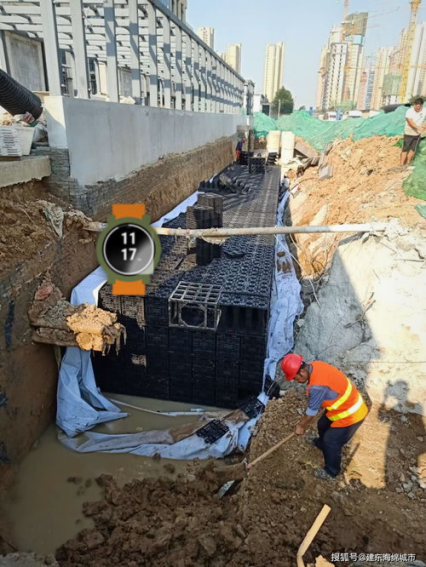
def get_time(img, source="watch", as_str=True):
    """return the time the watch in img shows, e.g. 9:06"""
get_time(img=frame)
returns 11:17
